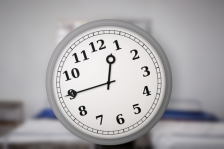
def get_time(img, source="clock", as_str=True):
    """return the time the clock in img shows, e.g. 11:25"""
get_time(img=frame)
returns 12:45
